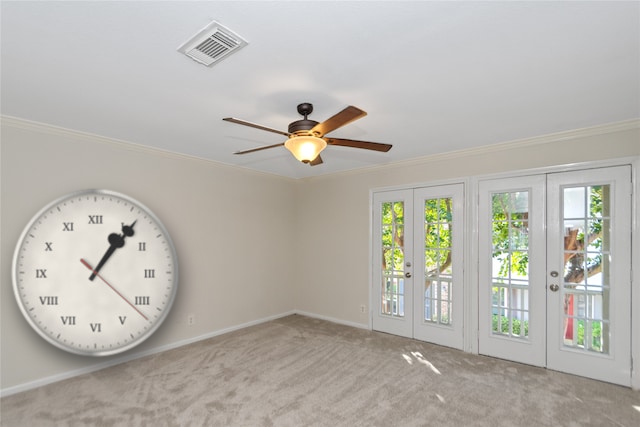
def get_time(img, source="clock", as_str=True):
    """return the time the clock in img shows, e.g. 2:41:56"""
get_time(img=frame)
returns 1:06:22
